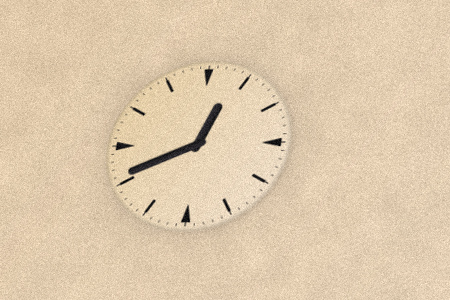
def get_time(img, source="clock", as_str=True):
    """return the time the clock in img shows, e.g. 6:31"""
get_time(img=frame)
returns 12:41
